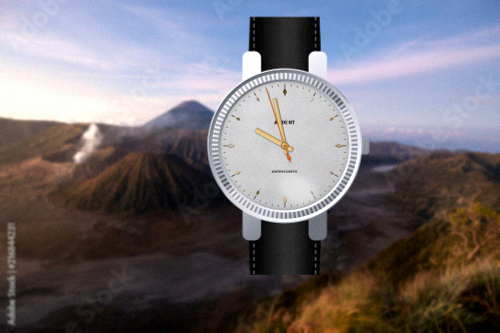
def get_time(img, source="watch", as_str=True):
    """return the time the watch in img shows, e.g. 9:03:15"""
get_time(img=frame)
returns 9:57:57
